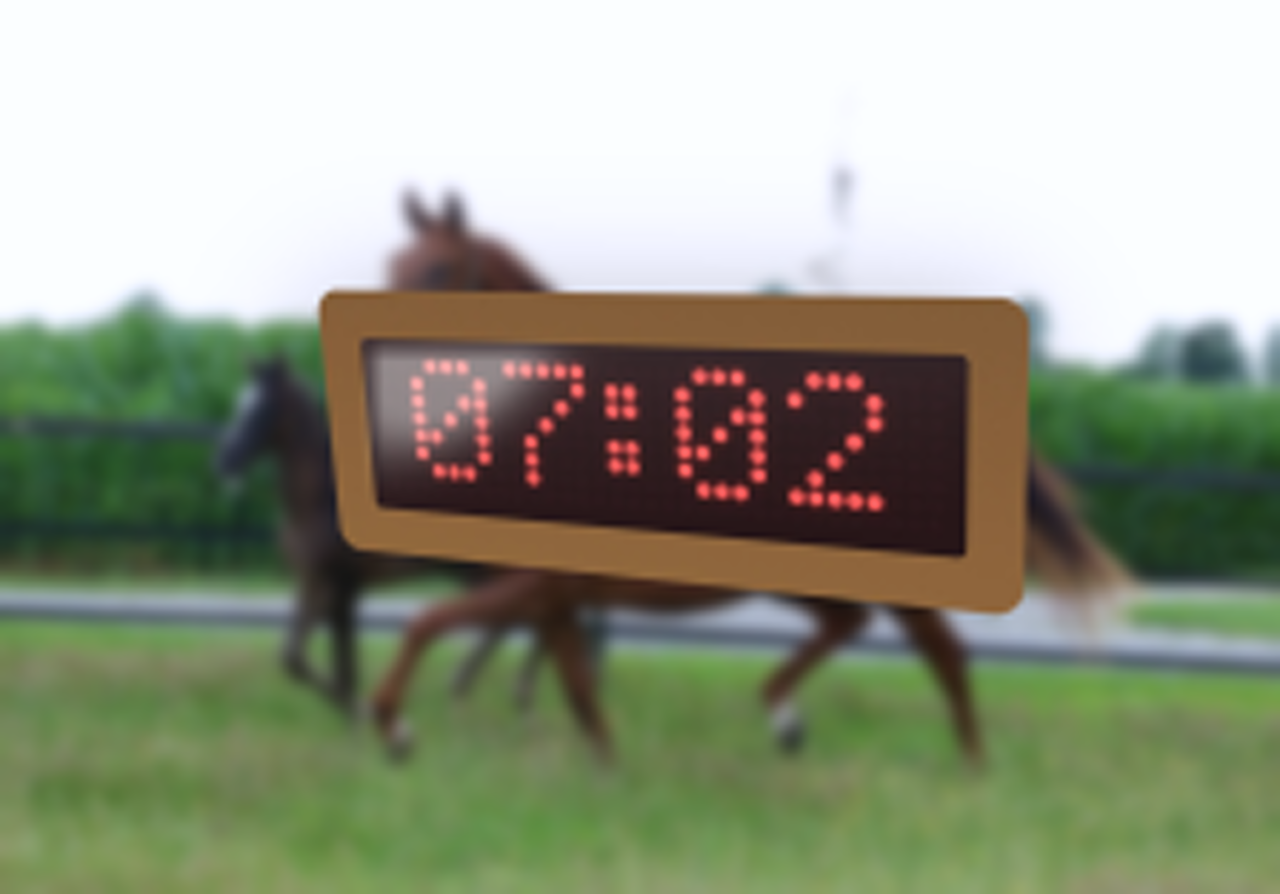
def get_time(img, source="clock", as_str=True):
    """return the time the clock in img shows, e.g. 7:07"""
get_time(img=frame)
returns 7:02
